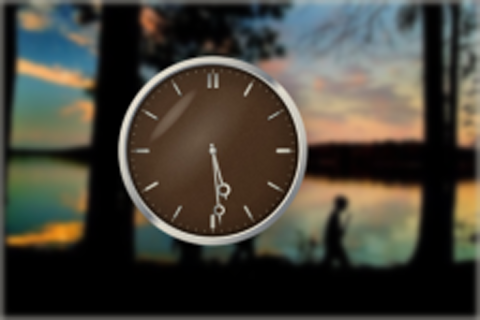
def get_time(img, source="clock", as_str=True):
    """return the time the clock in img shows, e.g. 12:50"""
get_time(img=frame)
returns 5:29
